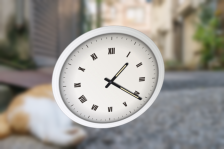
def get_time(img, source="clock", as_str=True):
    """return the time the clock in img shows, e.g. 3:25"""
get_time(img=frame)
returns 1:21
